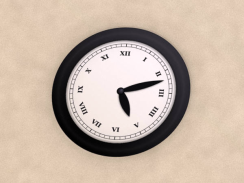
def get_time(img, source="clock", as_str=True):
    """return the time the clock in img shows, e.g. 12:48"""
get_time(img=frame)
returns 5:12
